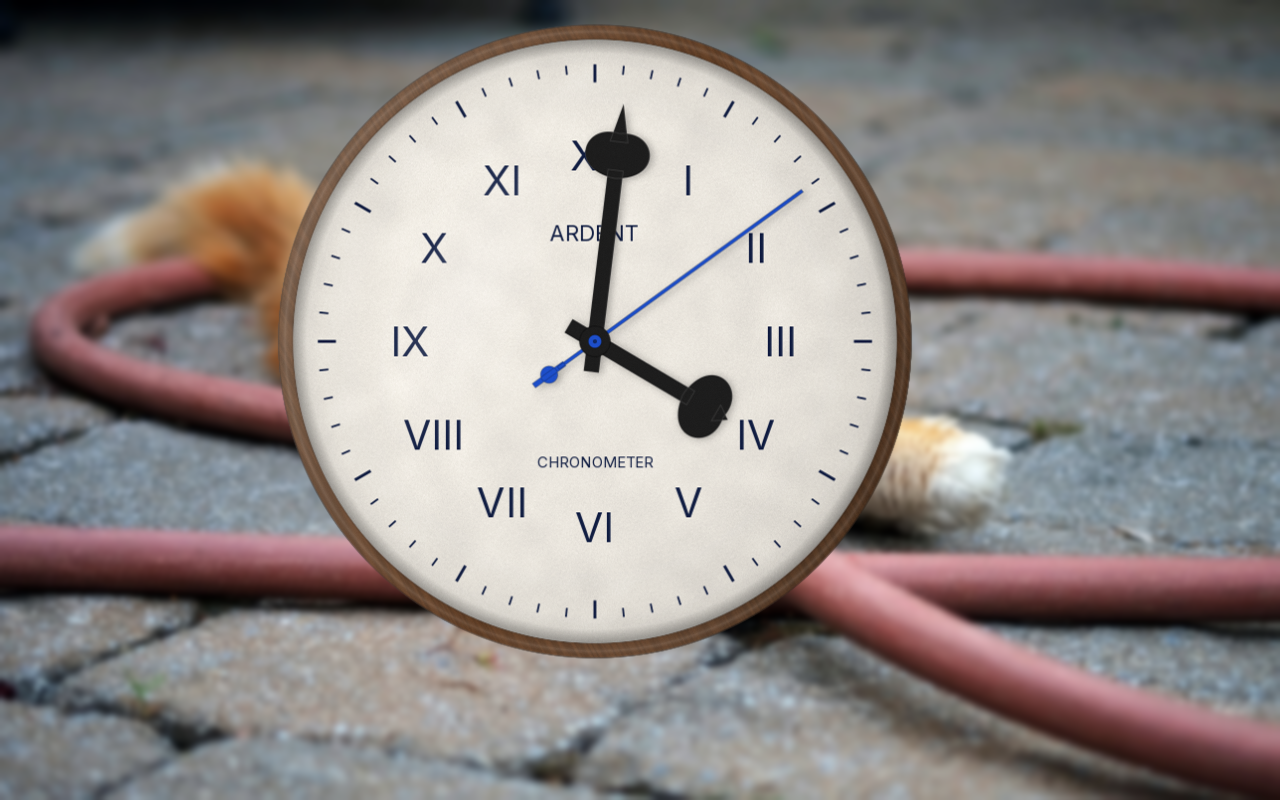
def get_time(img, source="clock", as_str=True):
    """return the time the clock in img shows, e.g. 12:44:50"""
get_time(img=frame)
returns 4:01:09
